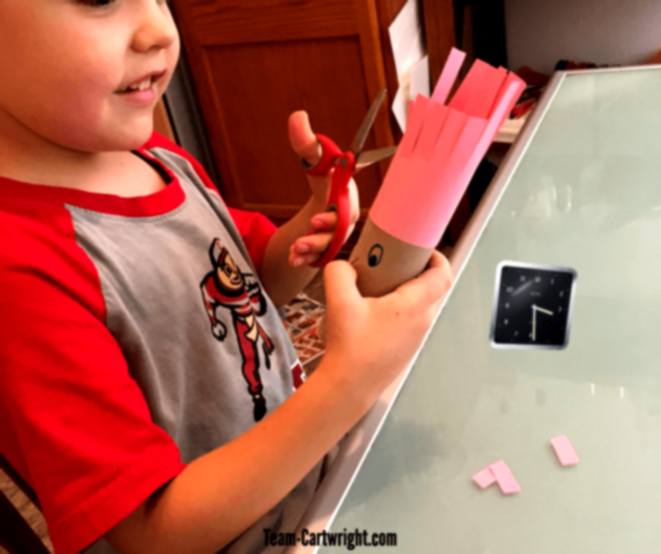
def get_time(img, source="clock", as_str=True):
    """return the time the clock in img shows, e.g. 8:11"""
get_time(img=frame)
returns 3:29
